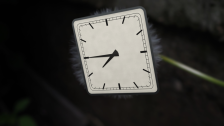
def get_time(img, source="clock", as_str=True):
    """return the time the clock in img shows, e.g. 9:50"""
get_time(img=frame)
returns 7:45
